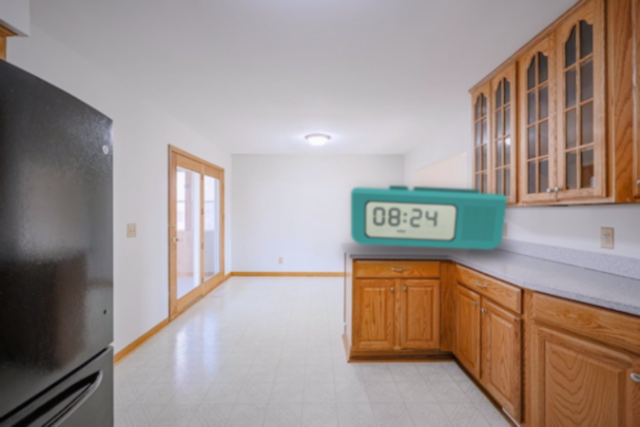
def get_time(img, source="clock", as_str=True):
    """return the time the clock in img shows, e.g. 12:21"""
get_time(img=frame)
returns 8:24
